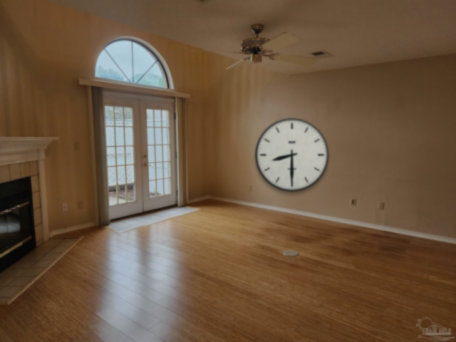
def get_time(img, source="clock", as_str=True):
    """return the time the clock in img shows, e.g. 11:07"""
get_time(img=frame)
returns 8:30
